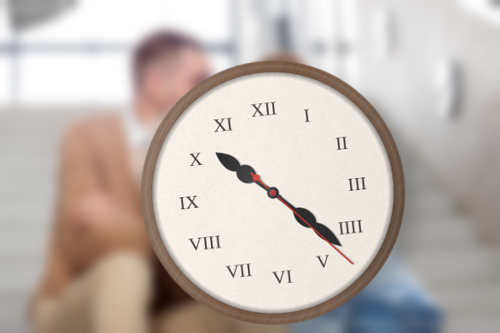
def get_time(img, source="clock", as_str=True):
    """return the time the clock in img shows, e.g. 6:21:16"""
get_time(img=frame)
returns 10:22:23
